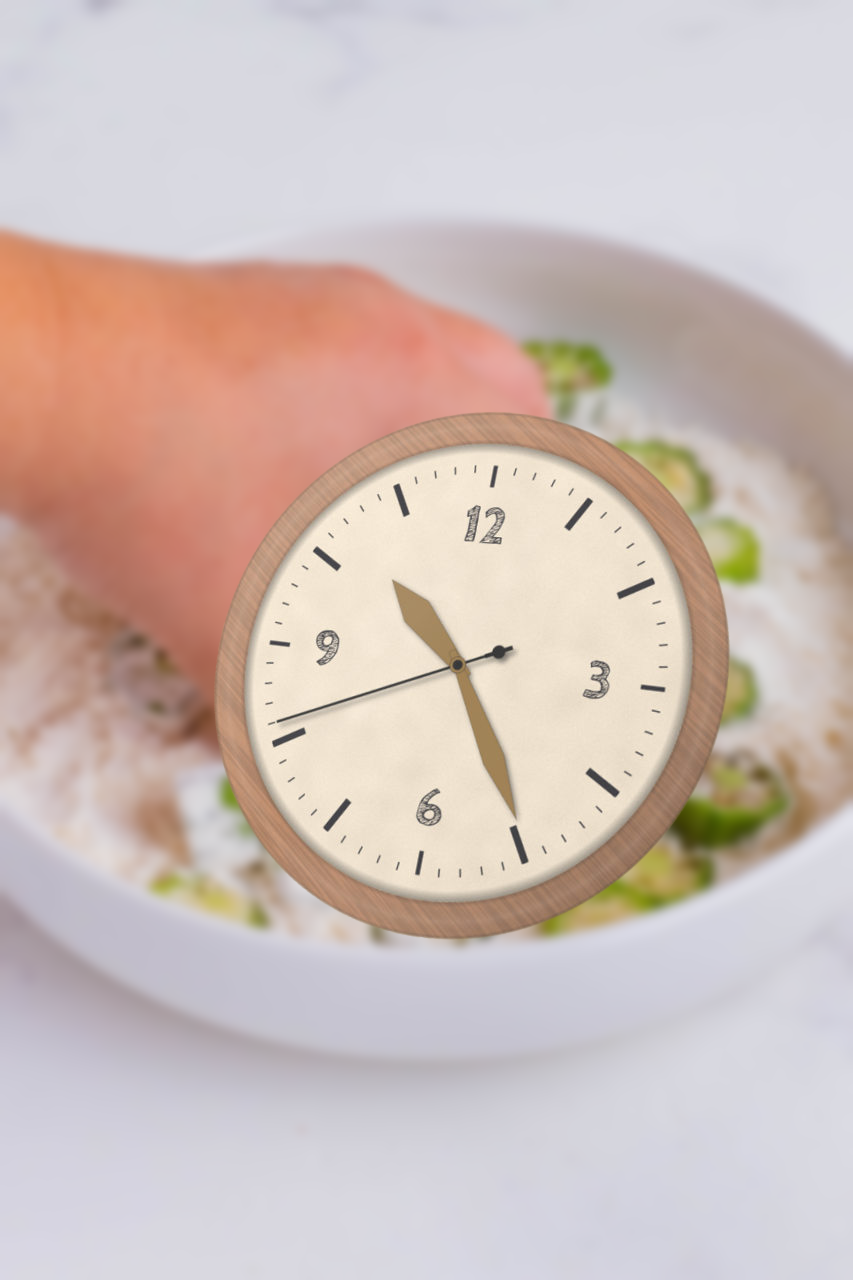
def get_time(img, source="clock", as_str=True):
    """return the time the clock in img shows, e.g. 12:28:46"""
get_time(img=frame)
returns 10:24:41
